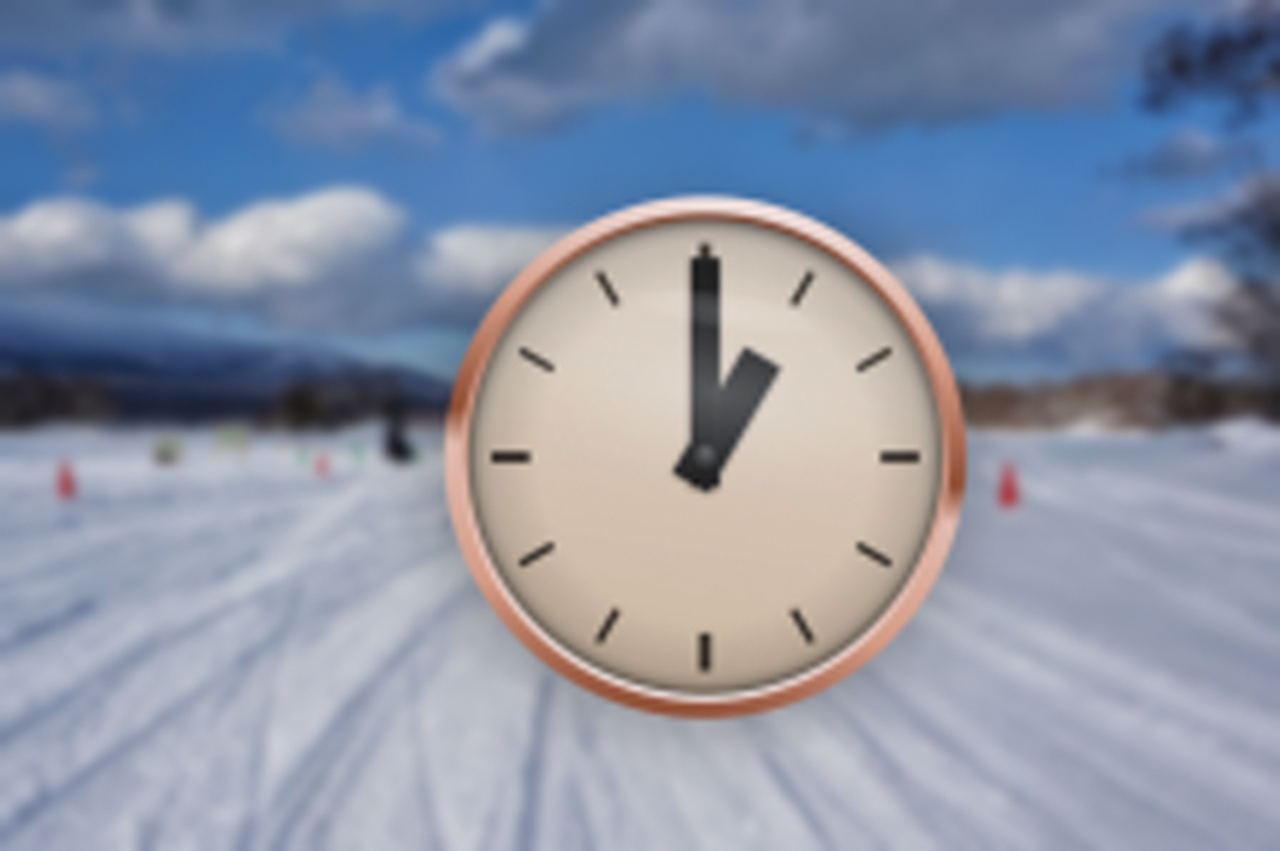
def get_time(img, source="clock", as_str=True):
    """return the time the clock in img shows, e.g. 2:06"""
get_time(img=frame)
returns 1:00
